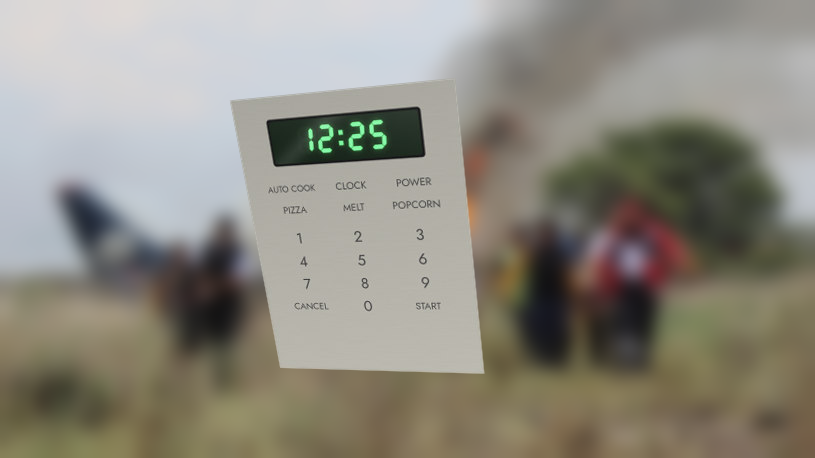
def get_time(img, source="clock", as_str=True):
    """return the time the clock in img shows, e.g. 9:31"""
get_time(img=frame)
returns 12:25
